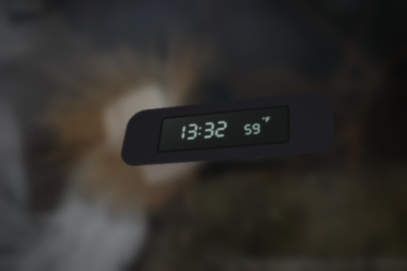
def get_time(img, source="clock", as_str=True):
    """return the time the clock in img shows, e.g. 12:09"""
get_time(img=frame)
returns 13:32
